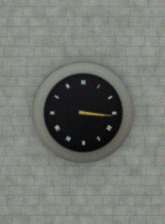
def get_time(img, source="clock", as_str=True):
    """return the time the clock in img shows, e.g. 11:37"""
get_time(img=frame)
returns 3:16
